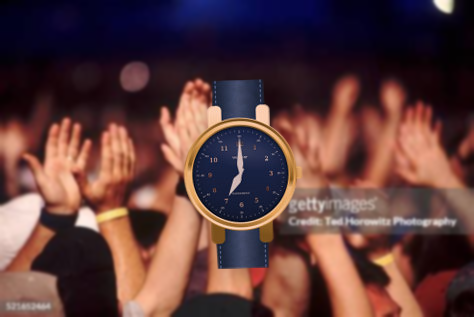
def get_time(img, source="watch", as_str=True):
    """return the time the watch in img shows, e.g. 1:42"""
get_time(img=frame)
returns 7:00
